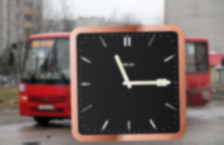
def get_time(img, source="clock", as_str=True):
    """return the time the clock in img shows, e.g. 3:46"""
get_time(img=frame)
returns 11:15
